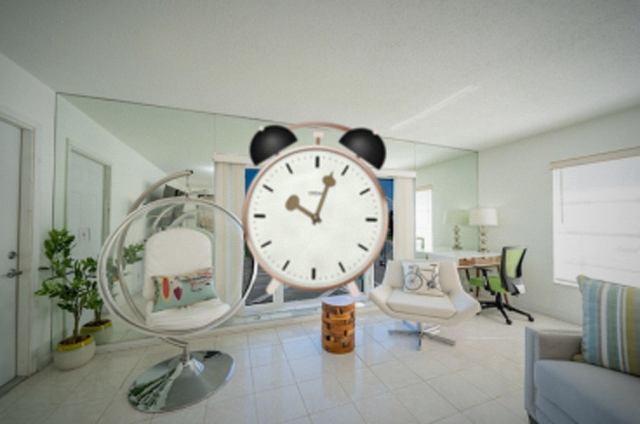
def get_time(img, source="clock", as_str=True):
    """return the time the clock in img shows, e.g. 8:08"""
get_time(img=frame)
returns 10:03
